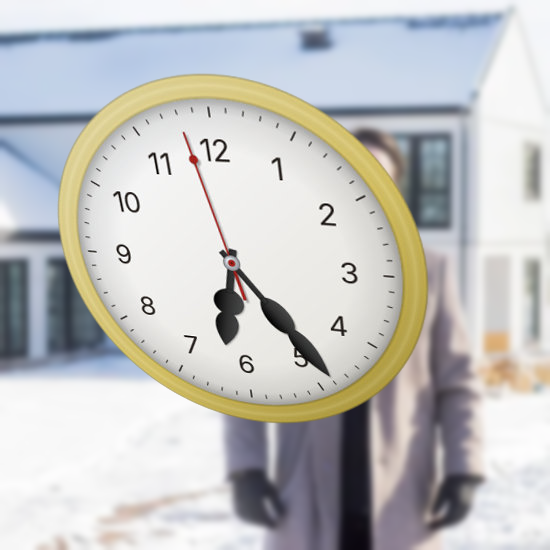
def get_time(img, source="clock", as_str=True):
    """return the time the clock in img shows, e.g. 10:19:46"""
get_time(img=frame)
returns 6:23:58
